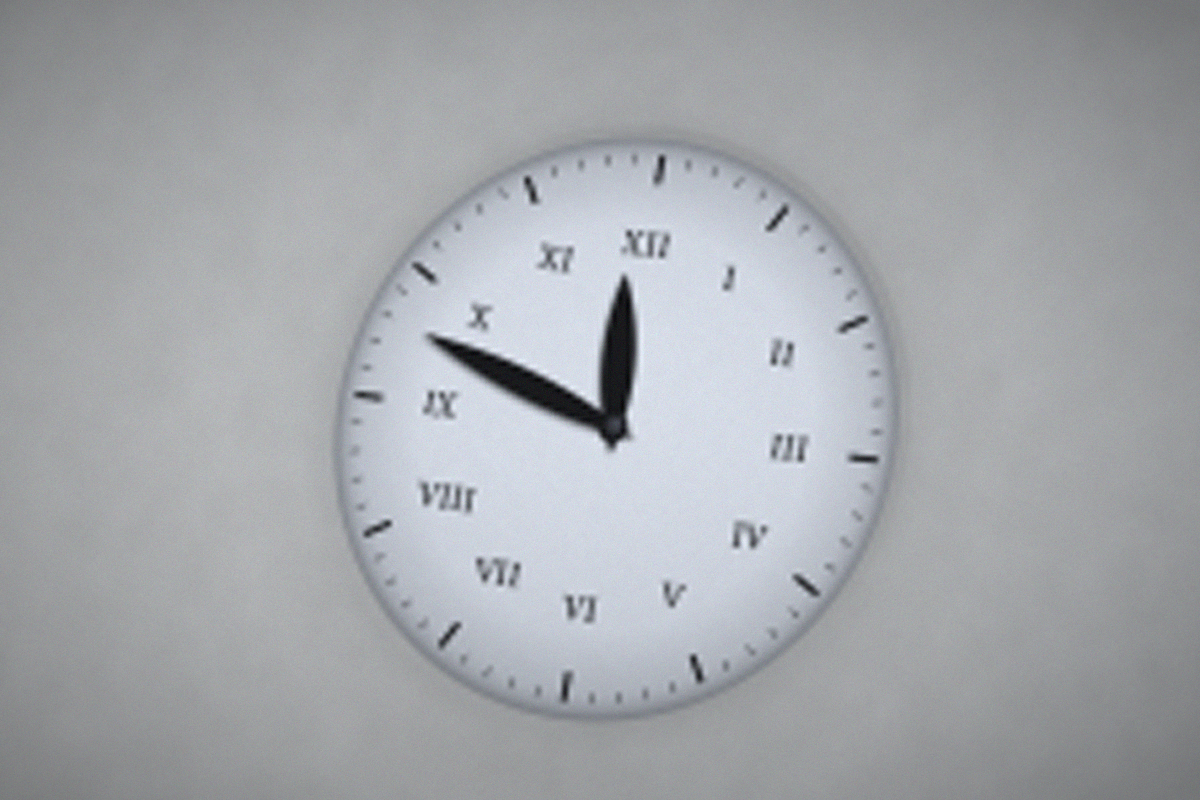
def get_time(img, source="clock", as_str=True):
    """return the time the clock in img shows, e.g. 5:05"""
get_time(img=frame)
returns 11:48
